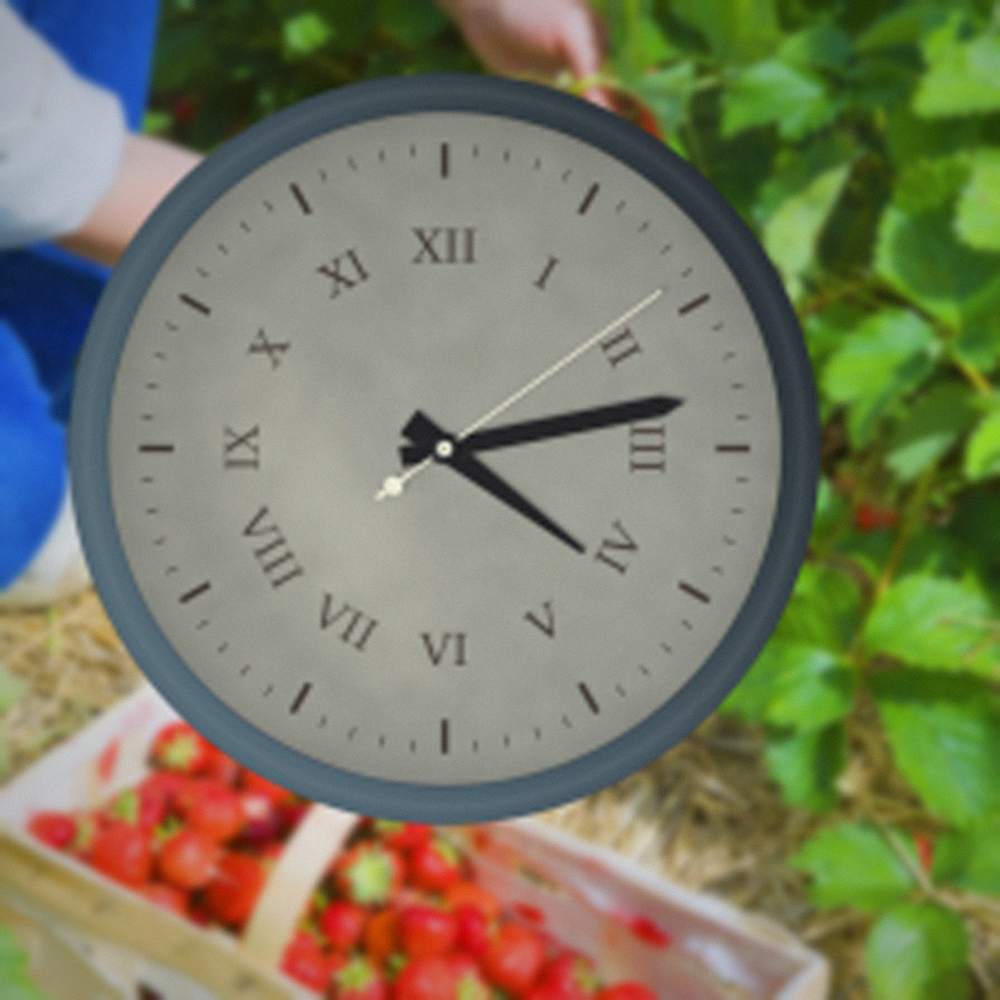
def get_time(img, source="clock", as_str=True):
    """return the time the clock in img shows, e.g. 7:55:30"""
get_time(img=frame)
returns 4:13:09
